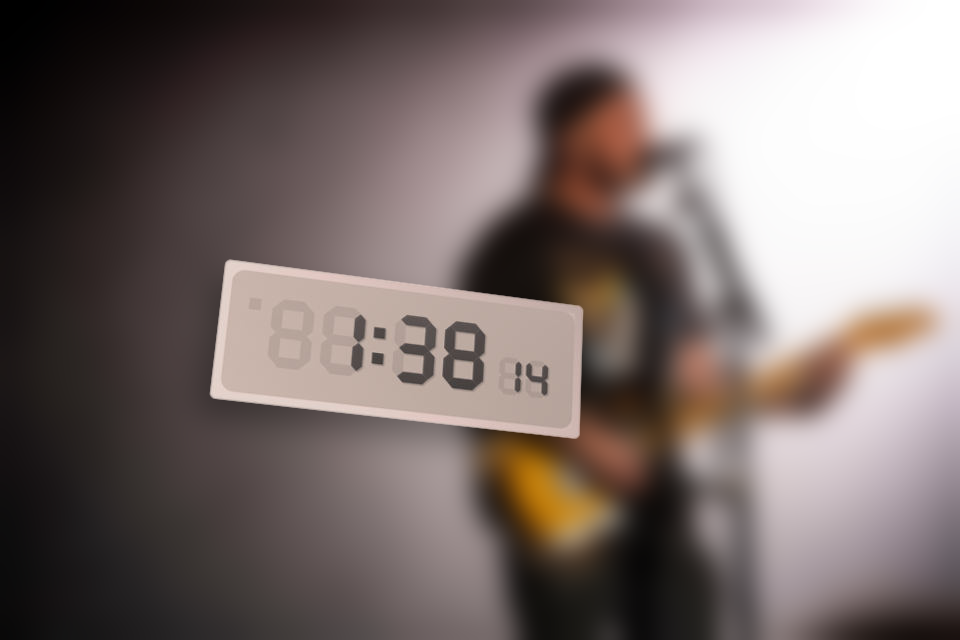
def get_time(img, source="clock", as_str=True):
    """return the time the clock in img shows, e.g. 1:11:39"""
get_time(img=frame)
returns 1:38:14
